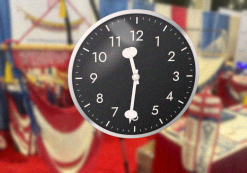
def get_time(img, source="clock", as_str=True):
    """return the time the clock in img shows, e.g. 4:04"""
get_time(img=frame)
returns 11:31
